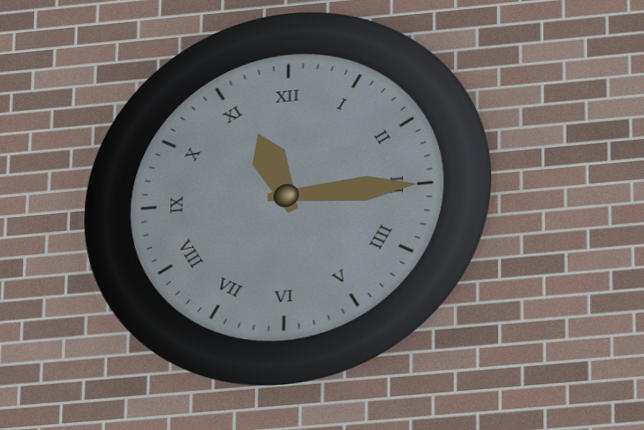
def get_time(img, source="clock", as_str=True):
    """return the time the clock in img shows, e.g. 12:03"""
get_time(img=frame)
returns 11:15
